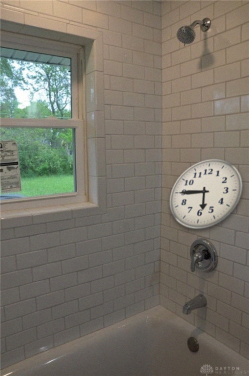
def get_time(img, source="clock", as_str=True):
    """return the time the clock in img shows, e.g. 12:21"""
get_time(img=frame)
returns 5:45
